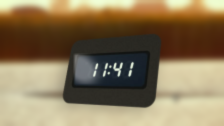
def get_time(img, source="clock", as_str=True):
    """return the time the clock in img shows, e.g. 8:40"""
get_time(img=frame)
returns 11:41
